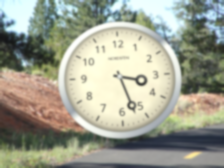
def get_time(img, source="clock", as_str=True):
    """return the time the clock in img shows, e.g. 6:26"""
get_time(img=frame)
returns 3:27
